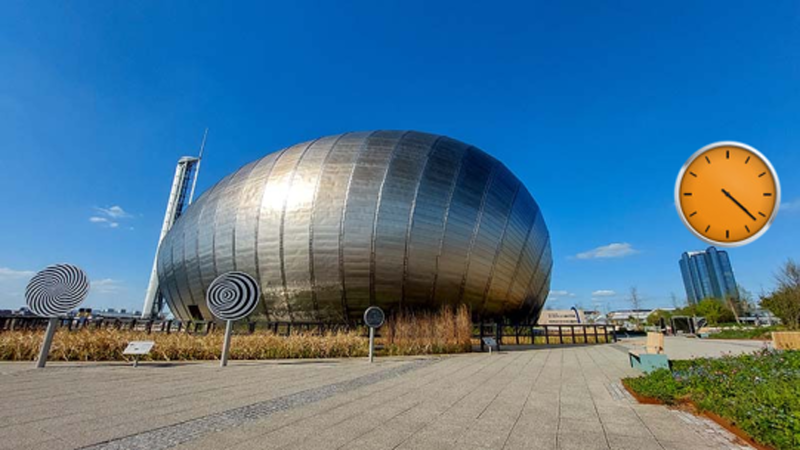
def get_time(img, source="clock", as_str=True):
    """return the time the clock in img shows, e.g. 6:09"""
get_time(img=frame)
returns 4:22
